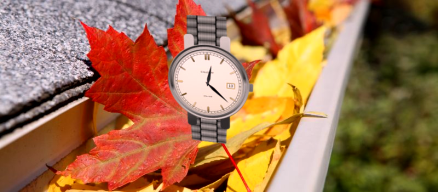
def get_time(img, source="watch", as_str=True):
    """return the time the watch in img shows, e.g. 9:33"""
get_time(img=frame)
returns 12:22
